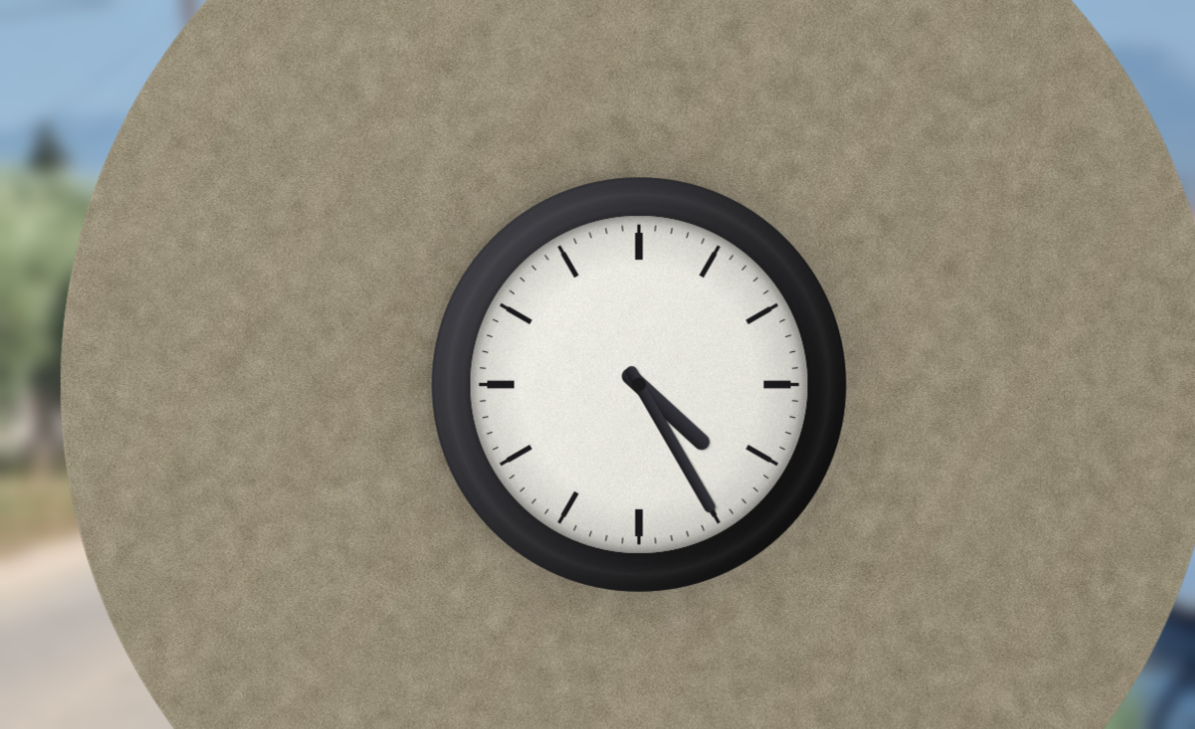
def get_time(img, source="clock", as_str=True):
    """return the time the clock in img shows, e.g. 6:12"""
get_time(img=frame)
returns 4:25
